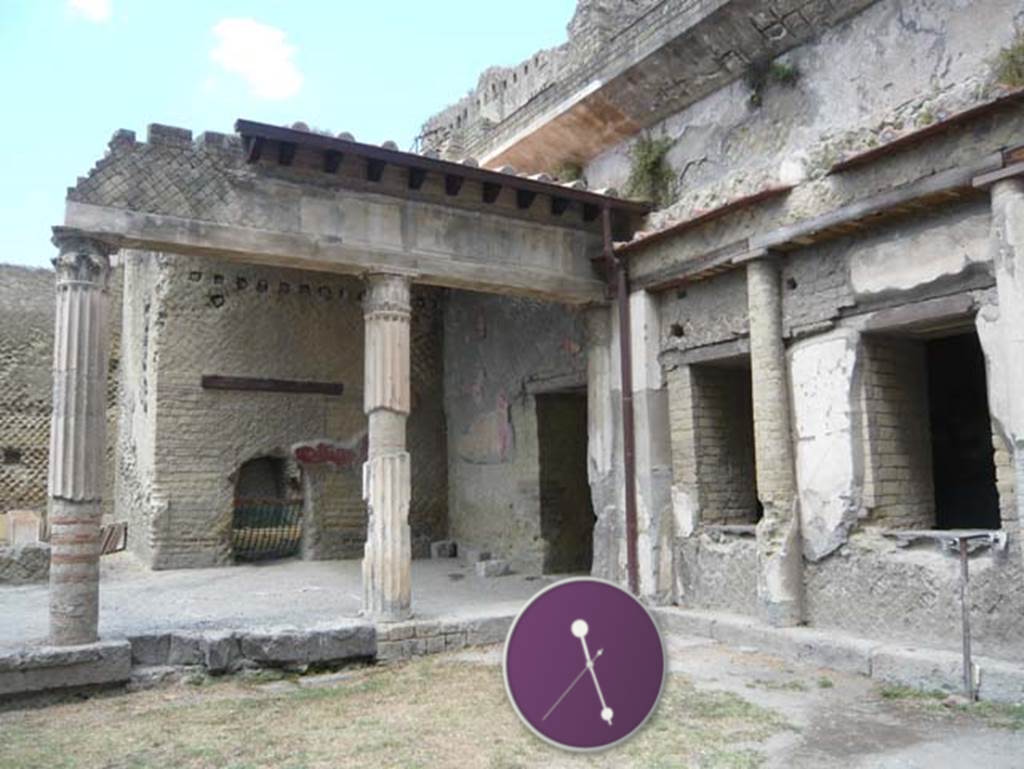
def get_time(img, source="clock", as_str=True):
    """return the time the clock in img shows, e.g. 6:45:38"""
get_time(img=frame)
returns 11:26:37
